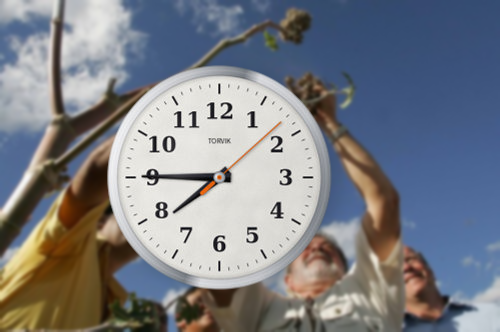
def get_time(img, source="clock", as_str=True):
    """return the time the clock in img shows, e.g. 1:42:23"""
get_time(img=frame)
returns 7:45:08
